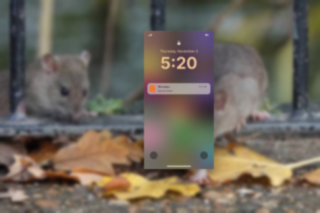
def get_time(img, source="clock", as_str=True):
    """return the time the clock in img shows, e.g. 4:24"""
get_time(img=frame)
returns 5:20
